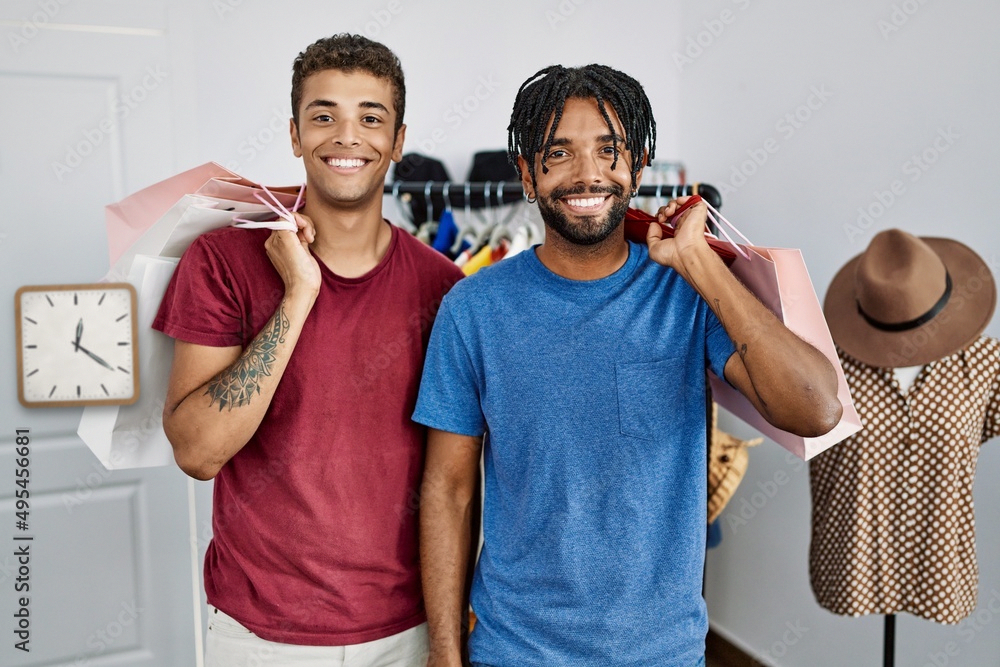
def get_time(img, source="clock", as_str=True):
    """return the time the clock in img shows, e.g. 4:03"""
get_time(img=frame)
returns 12:21
